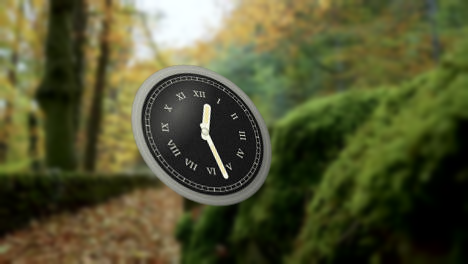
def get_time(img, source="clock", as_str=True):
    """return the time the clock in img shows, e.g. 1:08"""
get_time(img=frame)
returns 12:27
